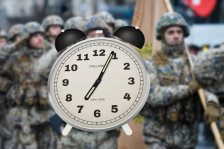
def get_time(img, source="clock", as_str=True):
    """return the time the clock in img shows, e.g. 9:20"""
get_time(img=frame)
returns 7:04
